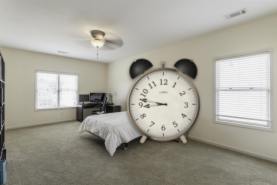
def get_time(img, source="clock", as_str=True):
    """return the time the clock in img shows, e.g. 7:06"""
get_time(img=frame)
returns 8:47
